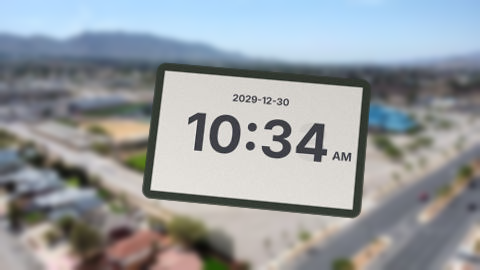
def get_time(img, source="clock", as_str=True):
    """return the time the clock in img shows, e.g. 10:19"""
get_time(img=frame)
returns 10:34
